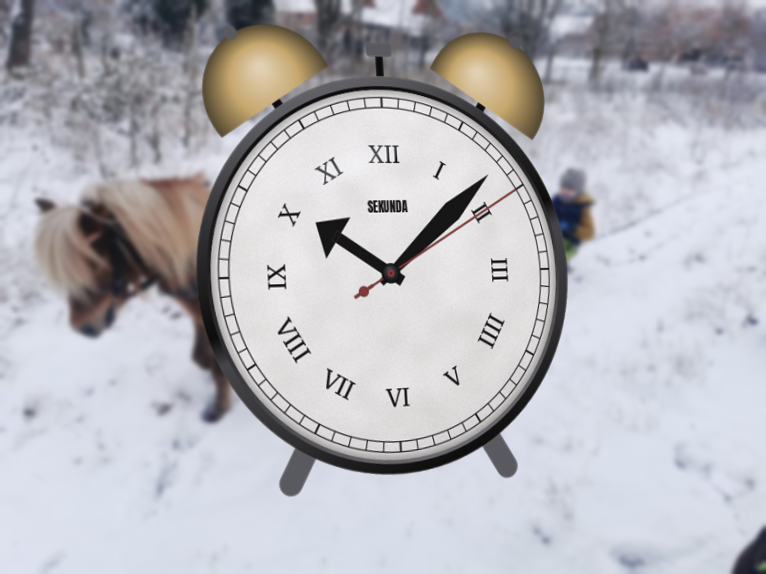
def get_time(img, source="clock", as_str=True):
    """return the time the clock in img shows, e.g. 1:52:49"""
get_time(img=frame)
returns 10:08:10
